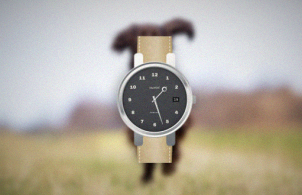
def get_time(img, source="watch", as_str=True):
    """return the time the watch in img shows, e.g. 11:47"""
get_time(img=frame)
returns 1:27
